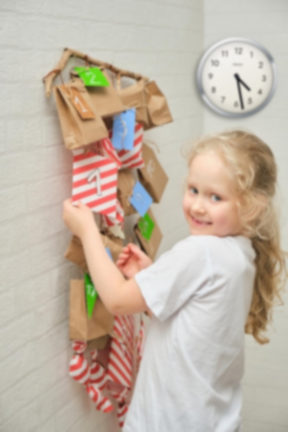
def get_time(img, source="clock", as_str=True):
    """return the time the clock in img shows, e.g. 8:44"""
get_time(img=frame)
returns 4:28
